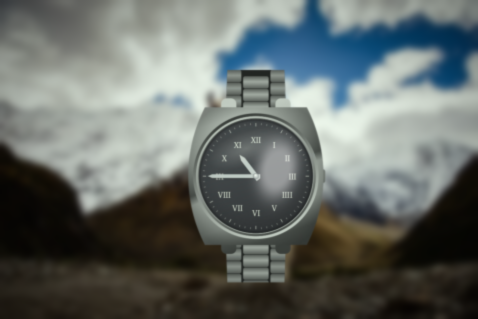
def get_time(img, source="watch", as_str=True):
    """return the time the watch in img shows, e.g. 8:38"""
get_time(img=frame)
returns 10:45
